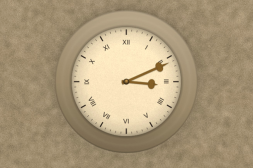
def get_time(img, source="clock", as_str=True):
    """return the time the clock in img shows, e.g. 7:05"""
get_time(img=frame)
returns 3:11
